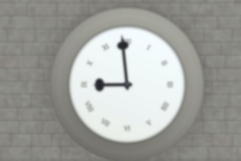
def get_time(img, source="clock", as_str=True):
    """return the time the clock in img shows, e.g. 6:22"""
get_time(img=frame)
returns 8:59
